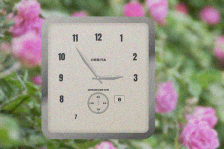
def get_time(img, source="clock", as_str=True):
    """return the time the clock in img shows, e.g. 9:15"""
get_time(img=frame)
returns 2:54
